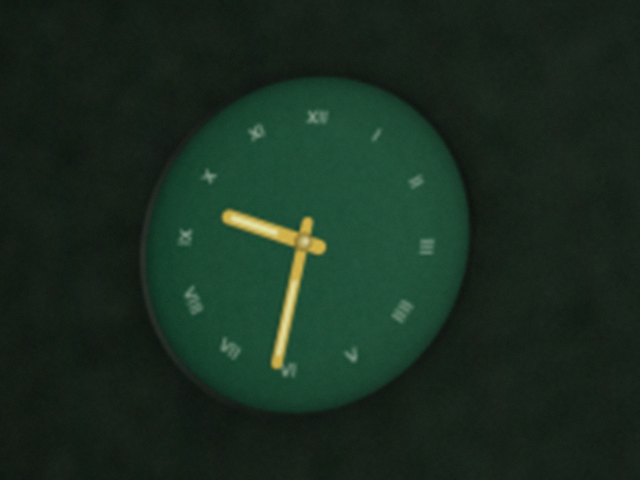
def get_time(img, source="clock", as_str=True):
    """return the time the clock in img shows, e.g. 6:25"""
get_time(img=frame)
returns 9:31
